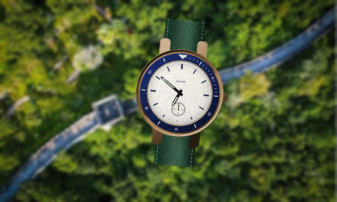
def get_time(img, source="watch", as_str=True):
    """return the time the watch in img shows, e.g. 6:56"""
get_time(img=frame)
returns 6:51
